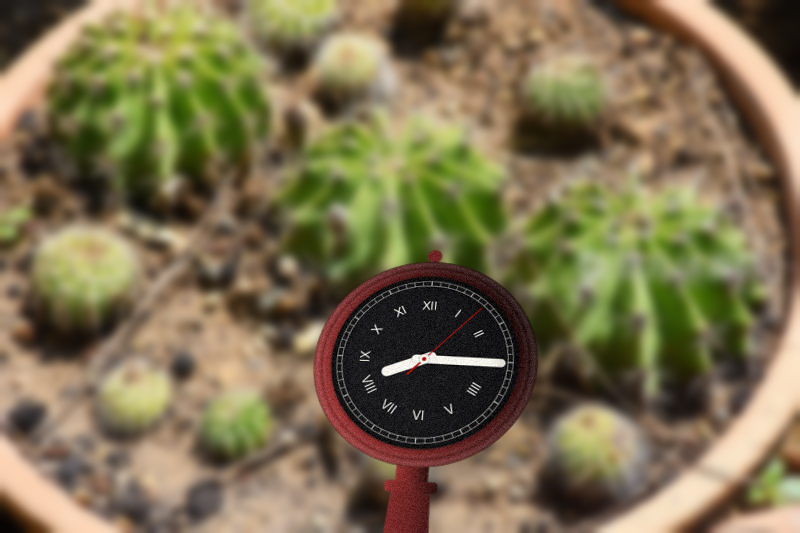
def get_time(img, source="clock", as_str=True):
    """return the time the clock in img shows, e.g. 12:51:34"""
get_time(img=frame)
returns 8:15:07
